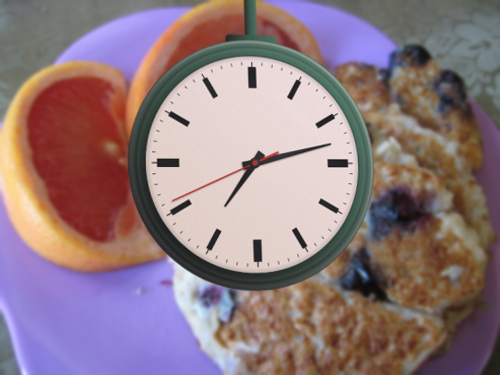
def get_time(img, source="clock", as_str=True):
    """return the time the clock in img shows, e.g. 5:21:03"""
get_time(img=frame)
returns 7:12:41
